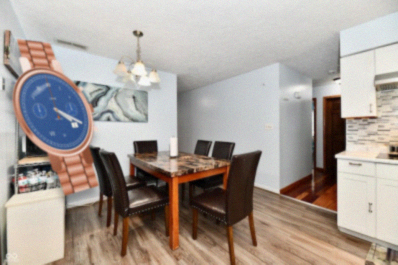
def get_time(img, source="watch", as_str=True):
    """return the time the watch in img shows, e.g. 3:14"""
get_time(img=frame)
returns 4:20
